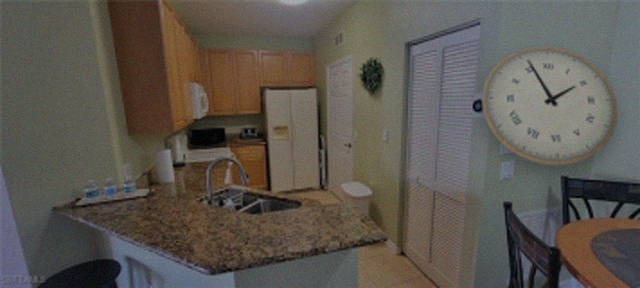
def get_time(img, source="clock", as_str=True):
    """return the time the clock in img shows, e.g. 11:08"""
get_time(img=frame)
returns 1:56
